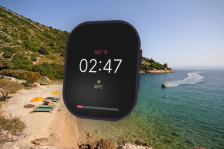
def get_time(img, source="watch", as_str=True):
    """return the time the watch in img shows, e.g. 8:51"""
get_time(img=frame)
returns 2:47
